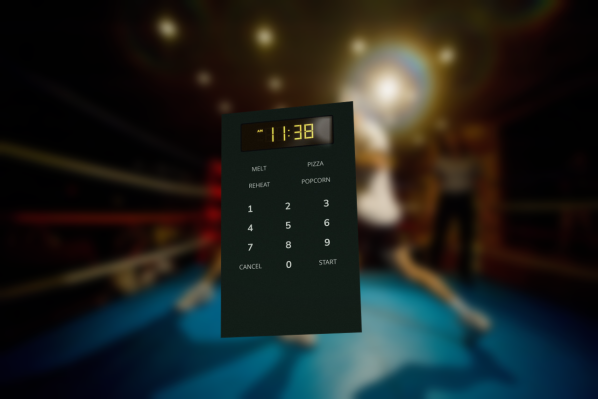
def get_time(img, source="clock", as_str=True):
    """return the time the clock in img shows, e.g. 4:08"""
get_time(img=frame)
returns 11:38
